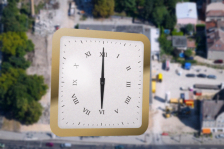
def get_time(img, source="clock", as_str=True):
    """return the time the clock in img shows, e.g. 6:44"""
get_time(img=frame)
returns 6:00
